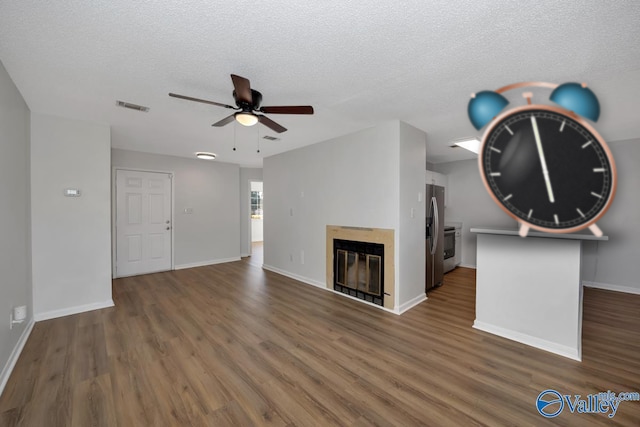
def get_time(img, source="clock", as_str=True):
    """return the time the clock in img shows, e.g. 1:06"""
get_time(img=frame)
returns 6:00
